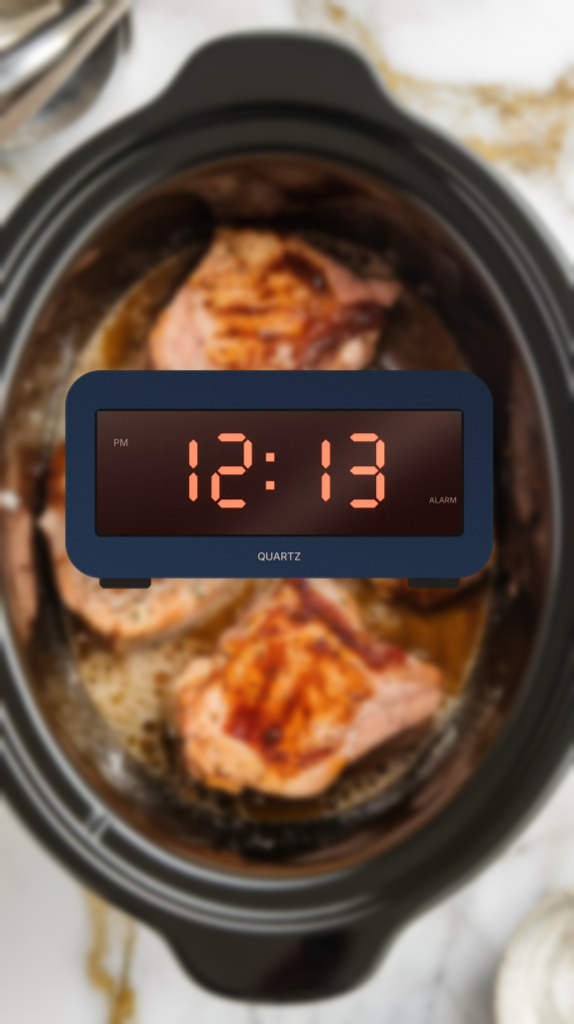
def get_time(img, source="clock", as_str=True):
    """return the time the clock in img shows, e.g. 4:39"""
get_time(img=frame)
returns 12:13
